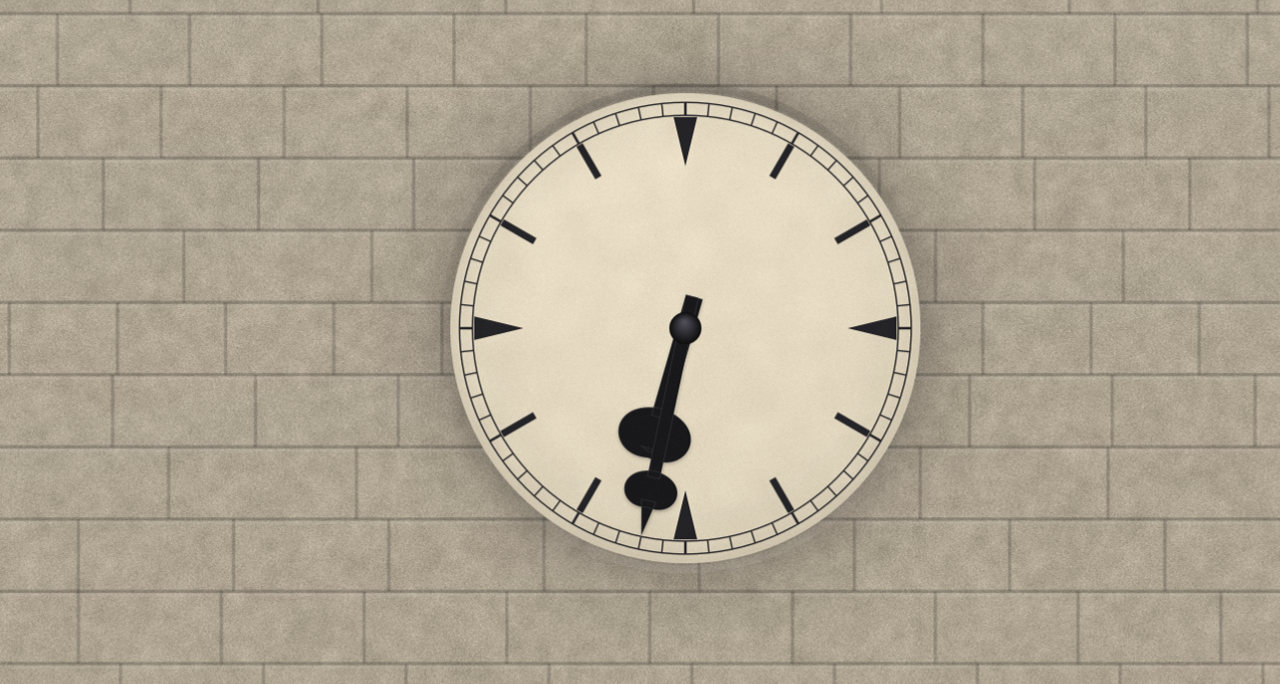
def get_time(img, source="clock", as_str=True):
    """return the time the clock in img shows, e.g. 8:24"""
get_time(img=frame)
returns 6:32
